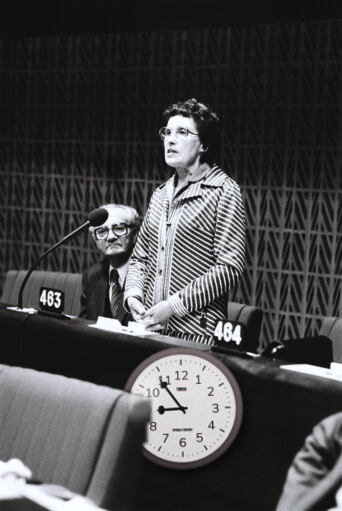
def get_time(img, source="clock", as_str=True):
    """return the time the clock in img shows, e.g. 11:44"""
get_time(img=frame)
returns 8:54
